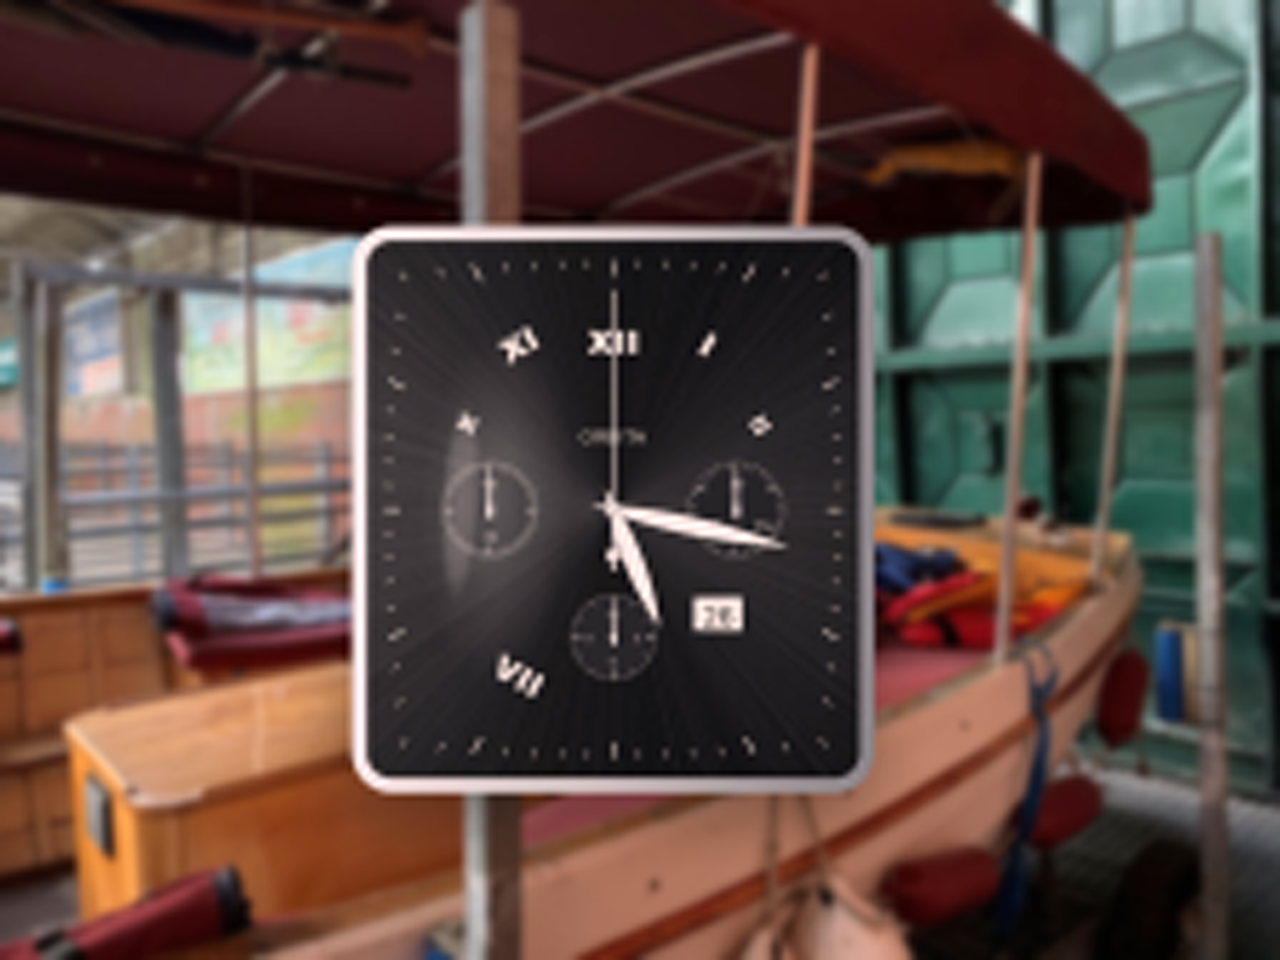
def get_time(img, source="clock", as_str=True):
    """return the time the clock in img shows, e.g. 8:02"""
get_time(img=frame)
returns 5:17
